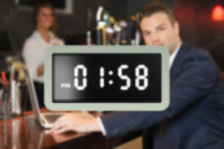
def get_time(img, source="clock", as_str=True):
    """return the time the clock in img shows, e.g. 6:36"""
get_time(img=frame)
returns 1:58
